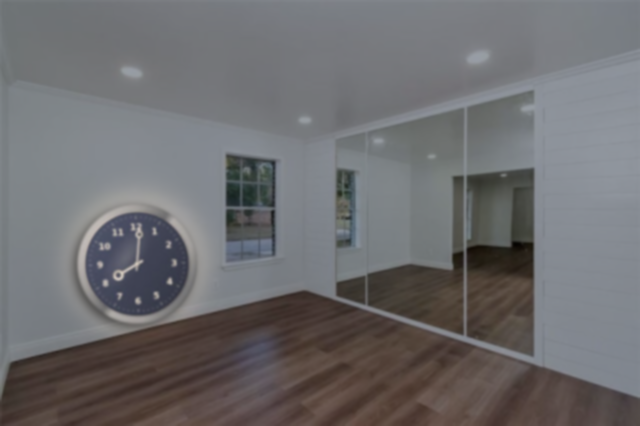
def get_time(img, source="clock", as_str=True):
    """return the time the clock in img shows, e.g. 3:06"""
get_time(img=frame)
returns 8:01
